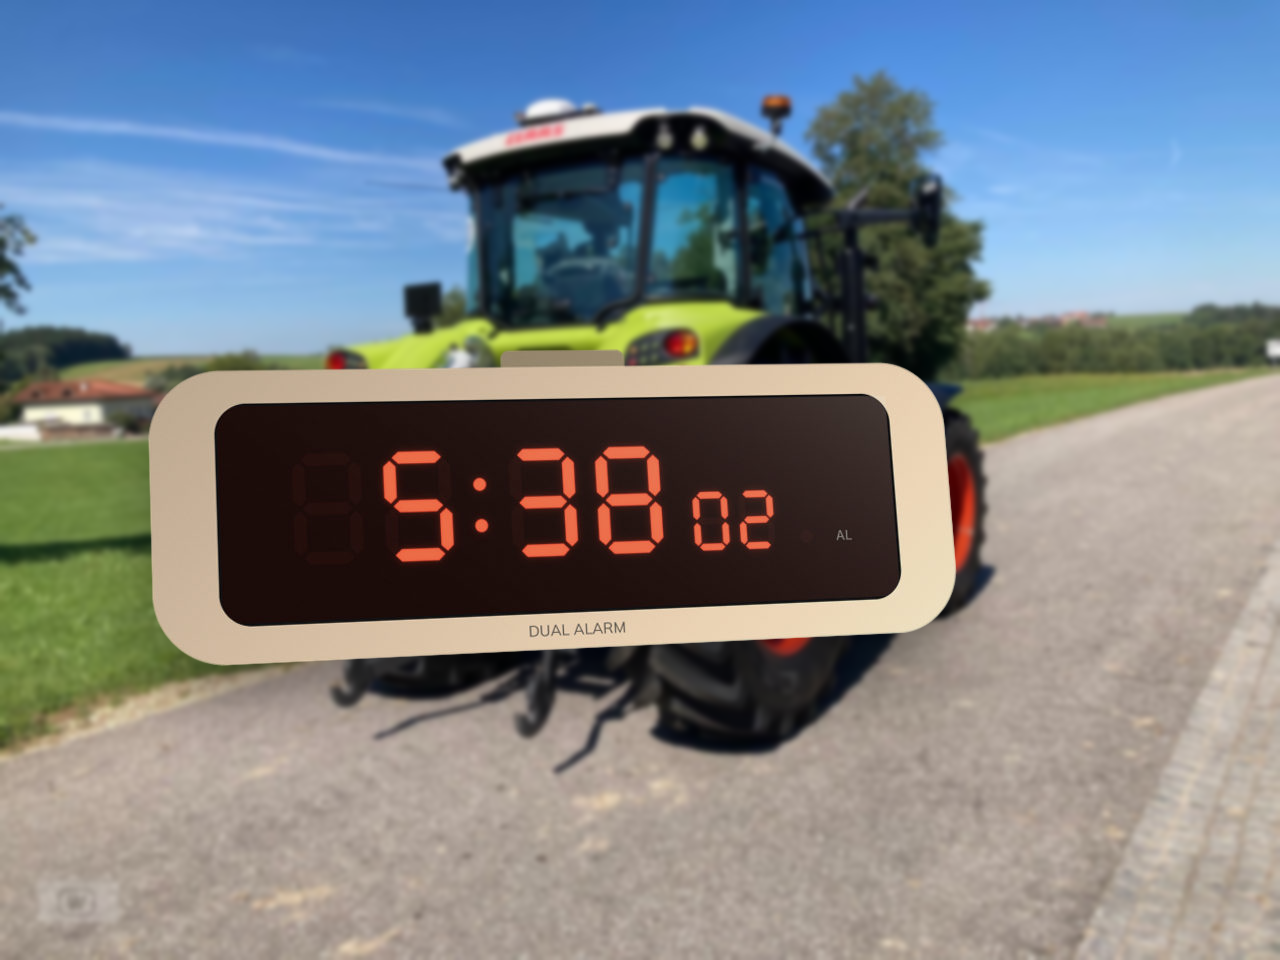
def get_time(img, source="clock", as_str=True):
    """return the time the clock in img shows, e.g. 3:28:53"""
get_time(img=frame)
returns 5:38:02
